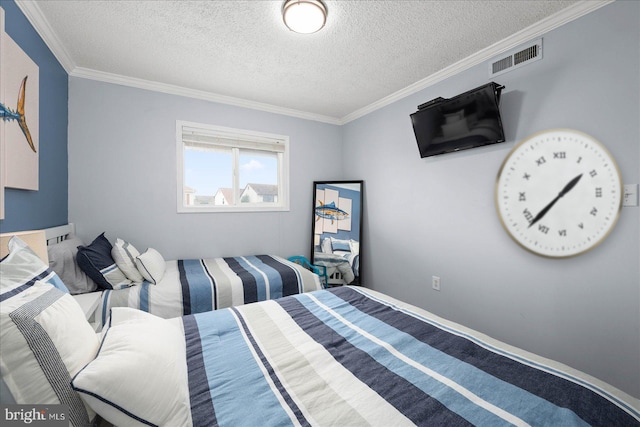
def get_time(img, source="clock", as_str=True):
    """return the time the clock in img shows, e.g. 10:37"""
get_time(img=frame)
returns 1:38
